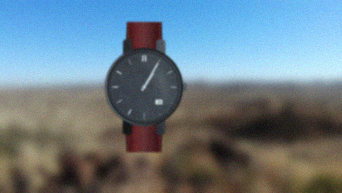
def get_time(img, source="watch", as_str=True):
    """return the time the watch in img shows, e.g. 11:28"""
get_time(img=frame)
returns 1:05
